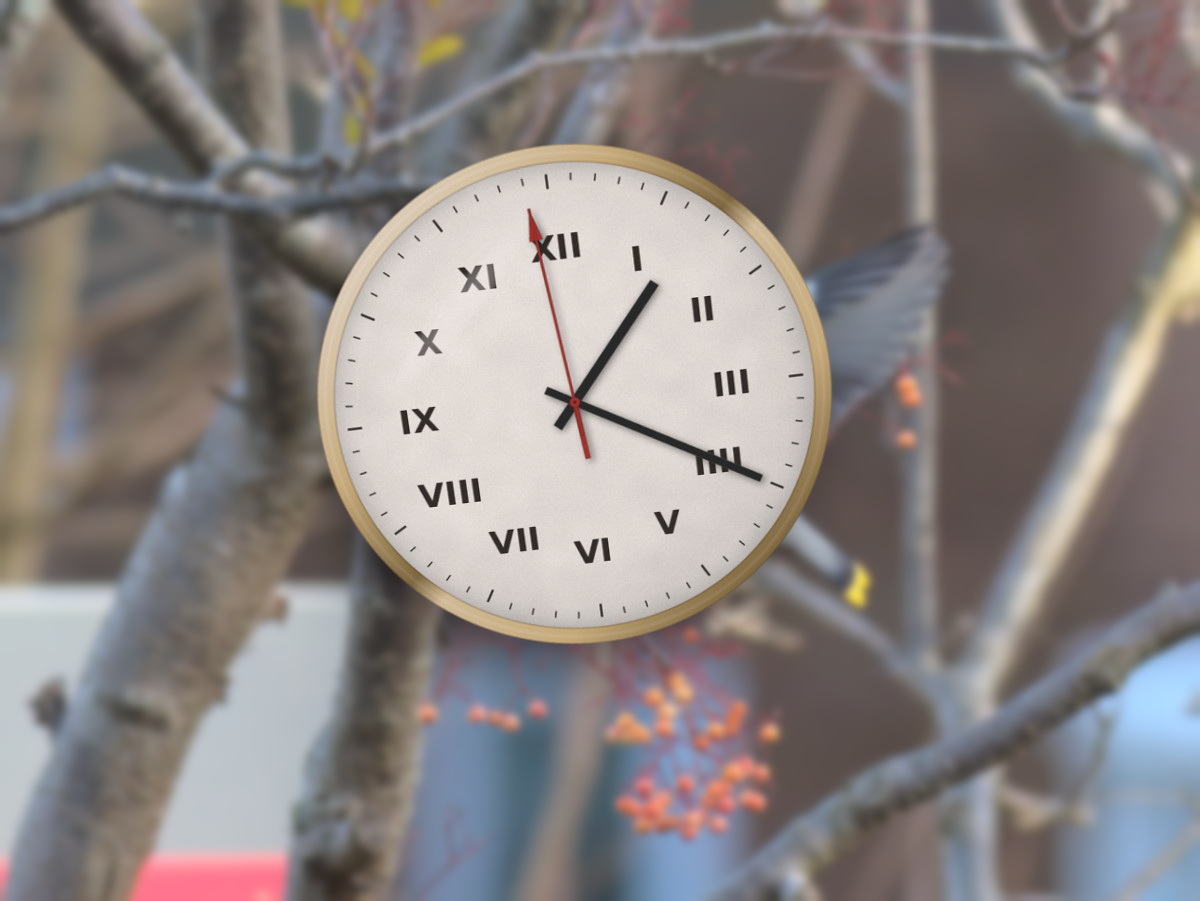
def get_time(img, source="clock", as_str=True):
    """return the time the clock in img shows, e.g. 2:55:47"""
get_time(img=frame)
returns 1:19:59
